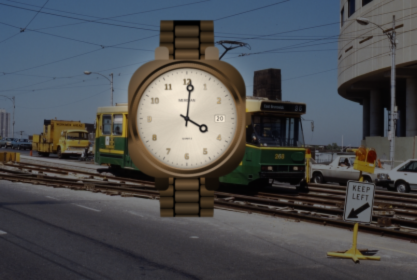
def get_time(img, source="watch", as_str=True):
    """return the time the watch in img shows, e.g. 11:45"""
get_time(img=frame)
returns 4:01
